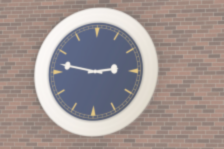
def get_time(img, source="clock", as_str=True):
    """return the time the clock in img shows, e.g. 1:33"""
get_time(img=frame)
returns 2:47
